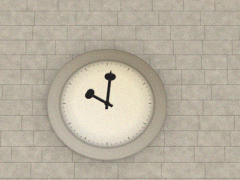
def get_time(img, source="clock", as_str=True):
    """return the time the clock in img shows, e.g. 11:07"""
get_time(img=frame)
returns 10:01
